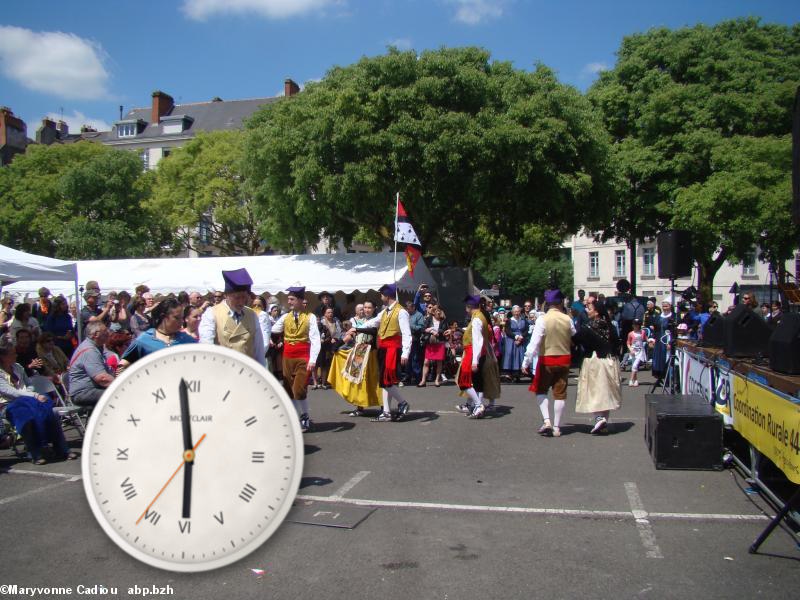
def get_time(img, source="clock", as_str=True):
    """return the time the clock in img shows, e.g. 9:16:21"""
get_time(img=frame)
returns 5:58:36
